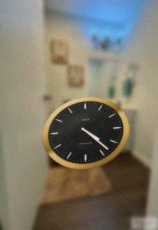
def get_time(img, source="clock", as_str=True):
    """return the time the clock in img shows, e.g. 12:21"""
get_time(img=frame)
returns 4:23
